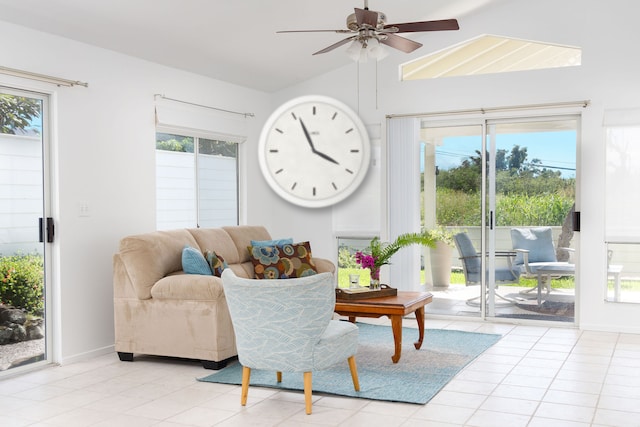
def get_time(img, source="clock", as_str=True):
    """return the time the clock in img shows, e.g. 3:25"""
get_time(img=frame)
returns 3:56
